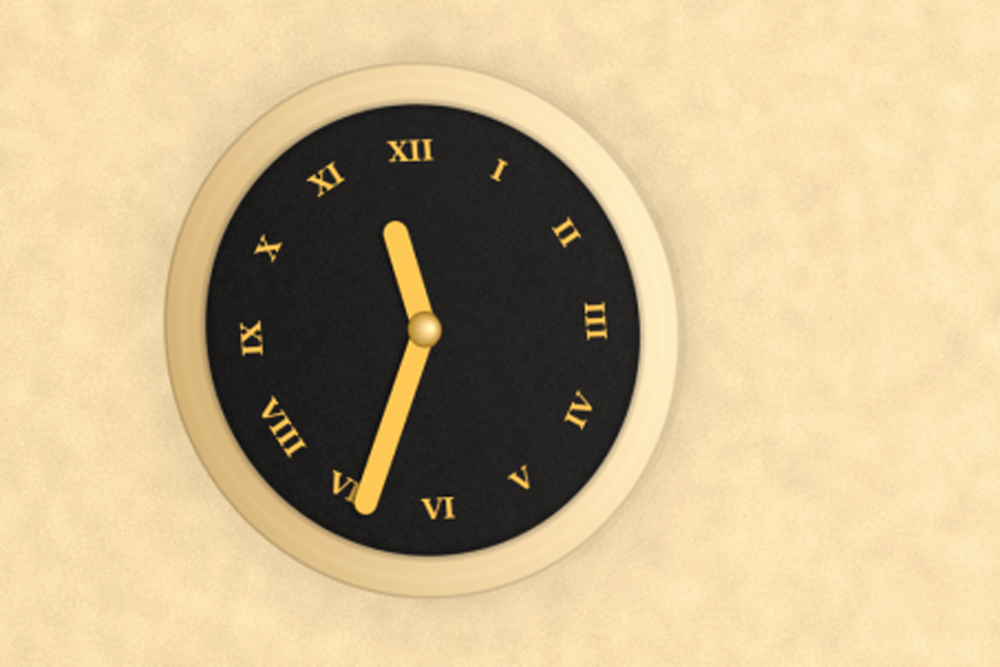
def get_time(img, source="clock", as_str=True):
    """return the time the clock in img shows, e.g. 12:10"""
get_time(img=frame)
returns 11:34
